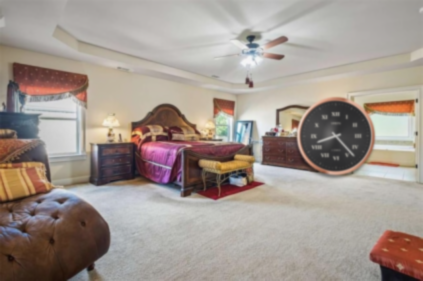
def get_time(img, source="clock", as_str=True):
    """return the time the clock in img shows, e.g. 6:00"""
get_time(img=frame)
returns 8:23
